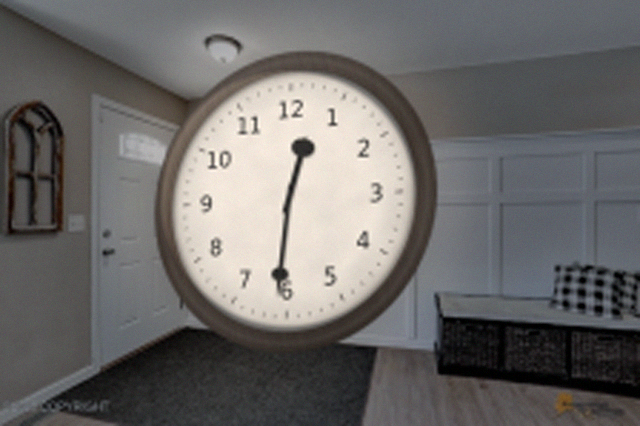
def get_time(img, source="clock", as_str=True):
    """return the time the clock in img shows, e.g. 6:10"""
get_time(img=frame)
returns 12:31
